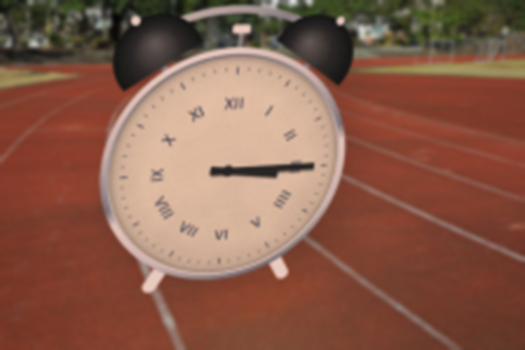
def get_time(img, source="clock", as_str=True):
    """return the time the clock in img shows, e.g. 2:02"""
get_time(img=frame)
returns 3:15
